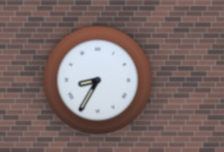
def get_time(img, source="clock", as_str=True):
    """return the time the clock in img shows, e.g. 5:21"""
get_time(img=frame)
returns 8:35
